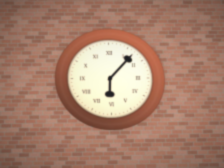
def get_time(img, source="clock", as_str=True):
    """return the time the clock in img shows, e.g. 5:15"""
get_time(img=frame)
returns 6:07
